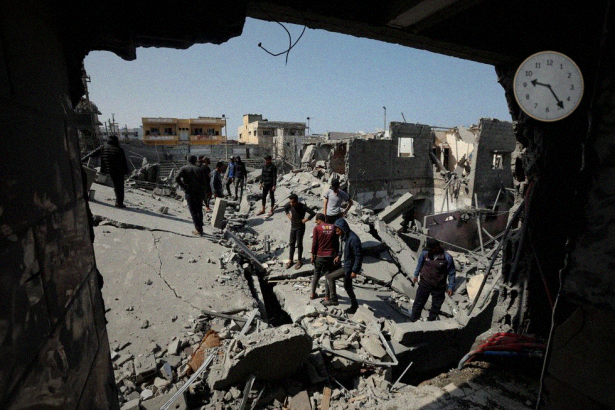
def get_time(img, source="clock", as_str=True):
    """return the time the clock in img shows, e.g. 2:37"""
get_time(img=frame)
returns 9:24
